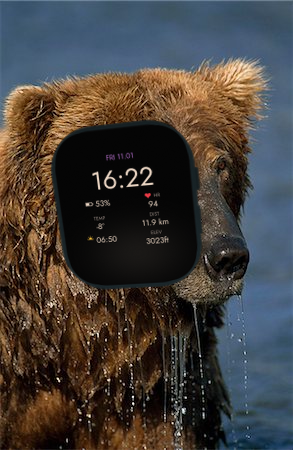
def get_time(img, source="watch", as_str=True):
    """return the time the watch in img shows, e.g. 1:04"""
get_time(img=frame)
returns 16:22
